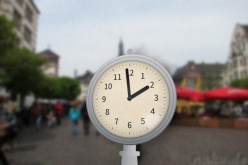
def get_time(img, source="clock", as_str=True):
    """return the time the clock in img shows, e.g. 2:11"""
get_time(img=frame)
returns 1:59
